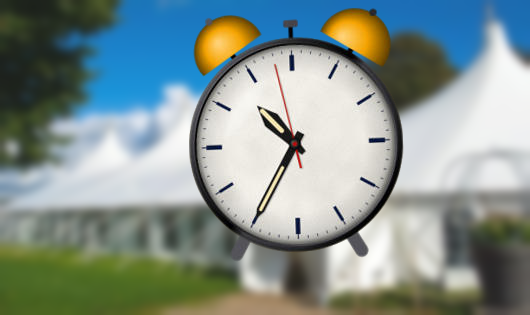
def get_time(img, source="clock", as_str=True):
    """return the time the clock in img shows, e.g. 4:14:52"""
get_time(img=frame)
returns 10:34:58
